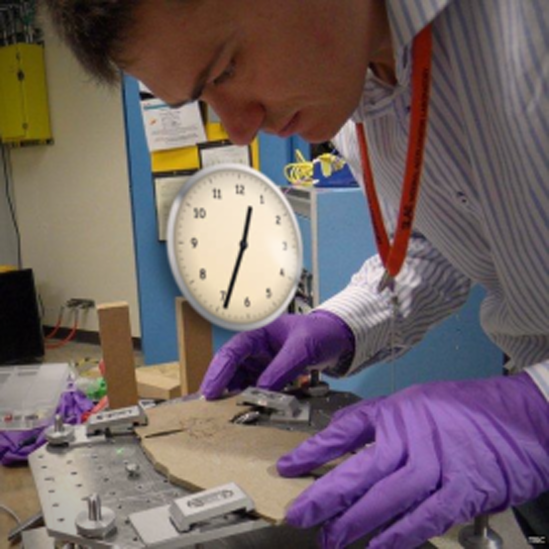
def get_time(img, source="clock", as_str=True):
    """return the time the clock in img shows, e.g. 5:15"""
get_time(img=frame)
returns 12:34
